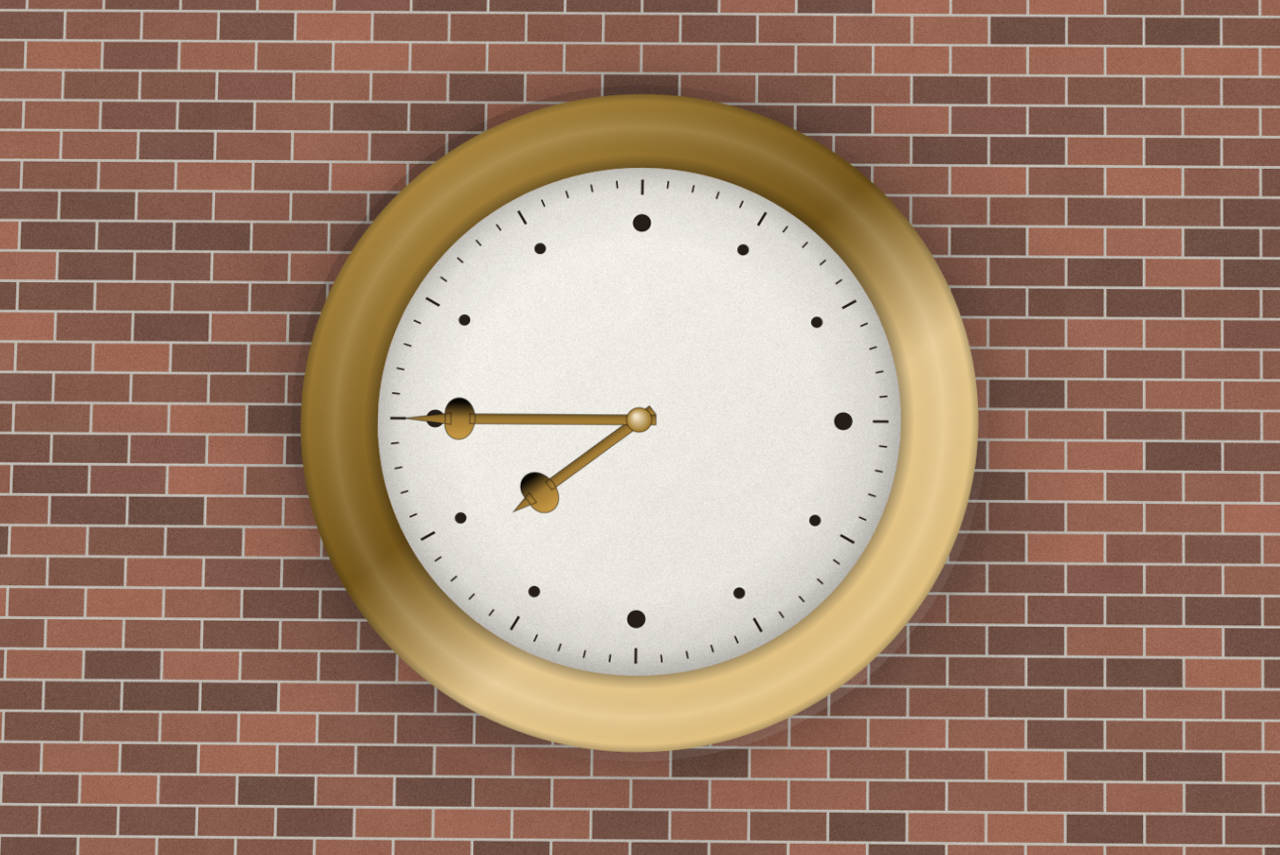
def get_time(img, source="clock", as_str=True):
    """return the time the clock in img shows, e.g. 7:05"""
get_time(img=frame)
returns 7:45
